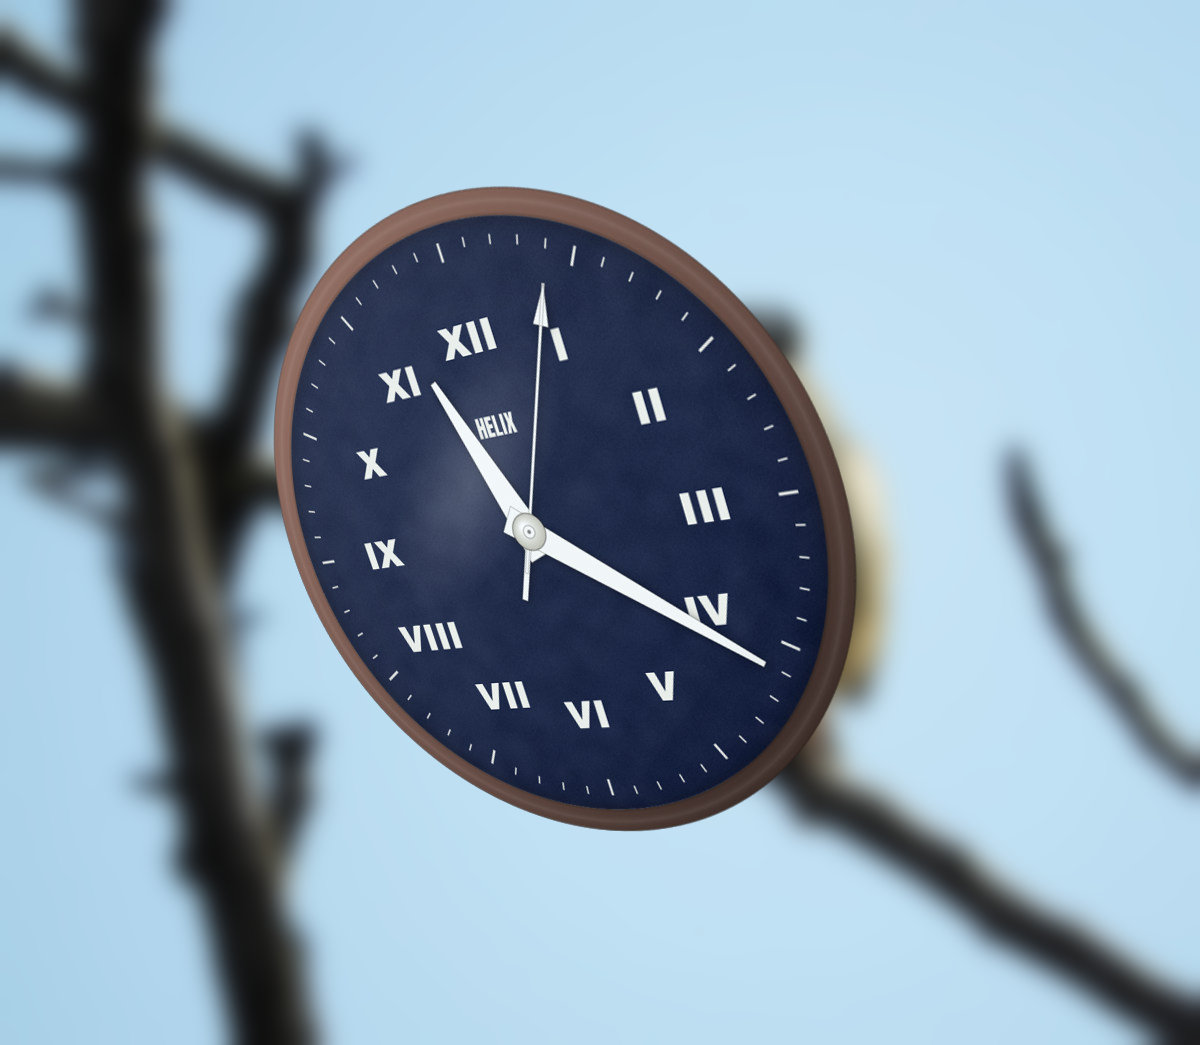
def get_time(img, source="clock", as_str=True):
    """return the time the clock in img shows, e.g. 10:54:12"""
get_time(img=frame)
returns 11:21:04
